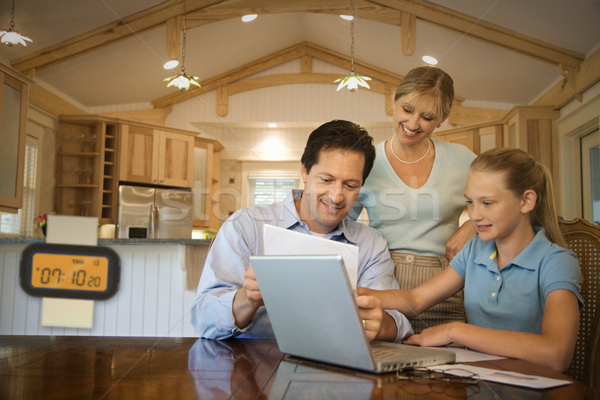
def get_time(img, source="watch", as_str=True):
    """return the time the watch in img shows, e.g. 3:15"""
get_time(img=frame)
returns 7:10
